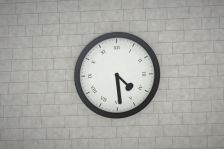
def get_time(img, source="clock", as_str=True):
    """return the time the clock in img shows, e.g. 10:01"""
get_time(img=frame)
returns 4:29
